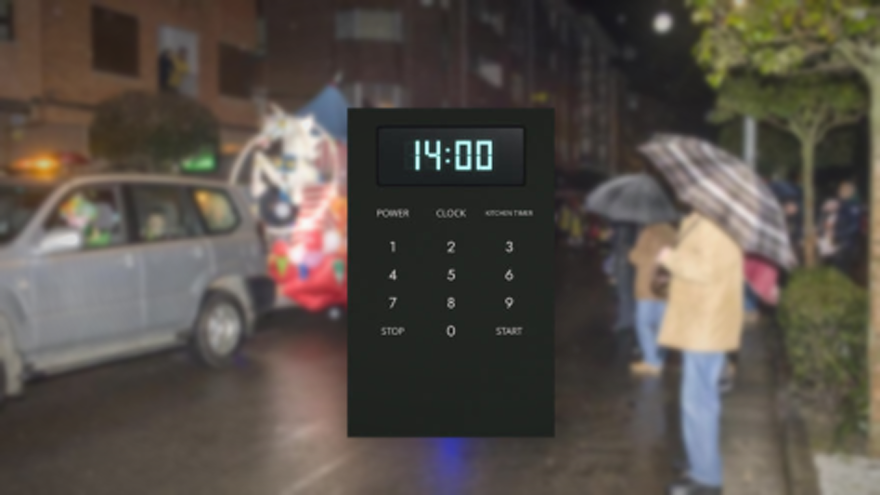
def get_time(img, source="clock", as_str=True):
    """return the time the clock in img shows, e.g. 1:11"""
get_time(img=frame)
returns 14:00
